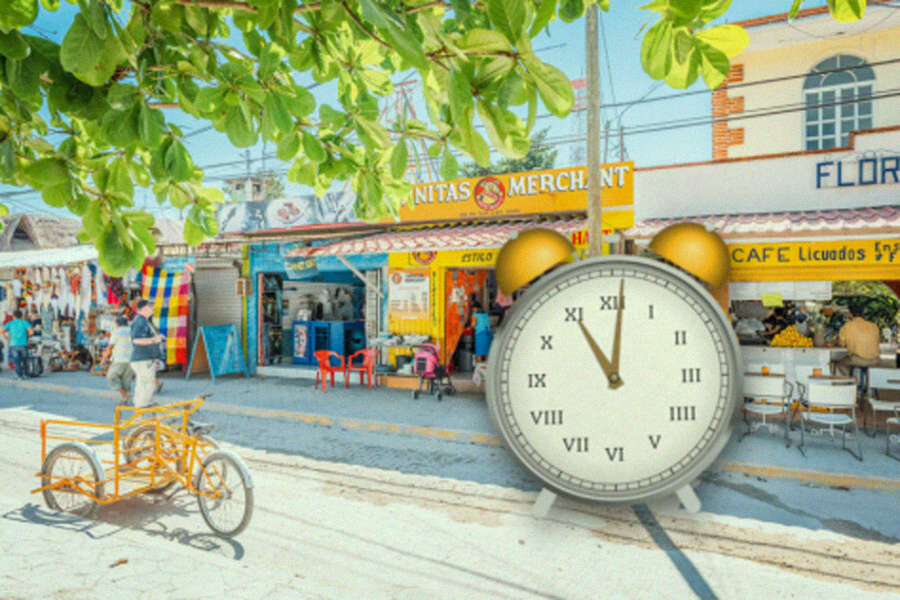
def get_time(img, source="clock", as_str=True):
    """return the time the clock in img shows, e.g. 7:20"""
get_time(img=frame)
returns 11:01
